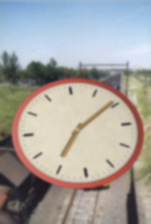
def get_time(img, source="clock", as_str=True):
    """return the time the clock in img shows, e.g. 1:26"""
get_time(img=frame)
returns 7:09
